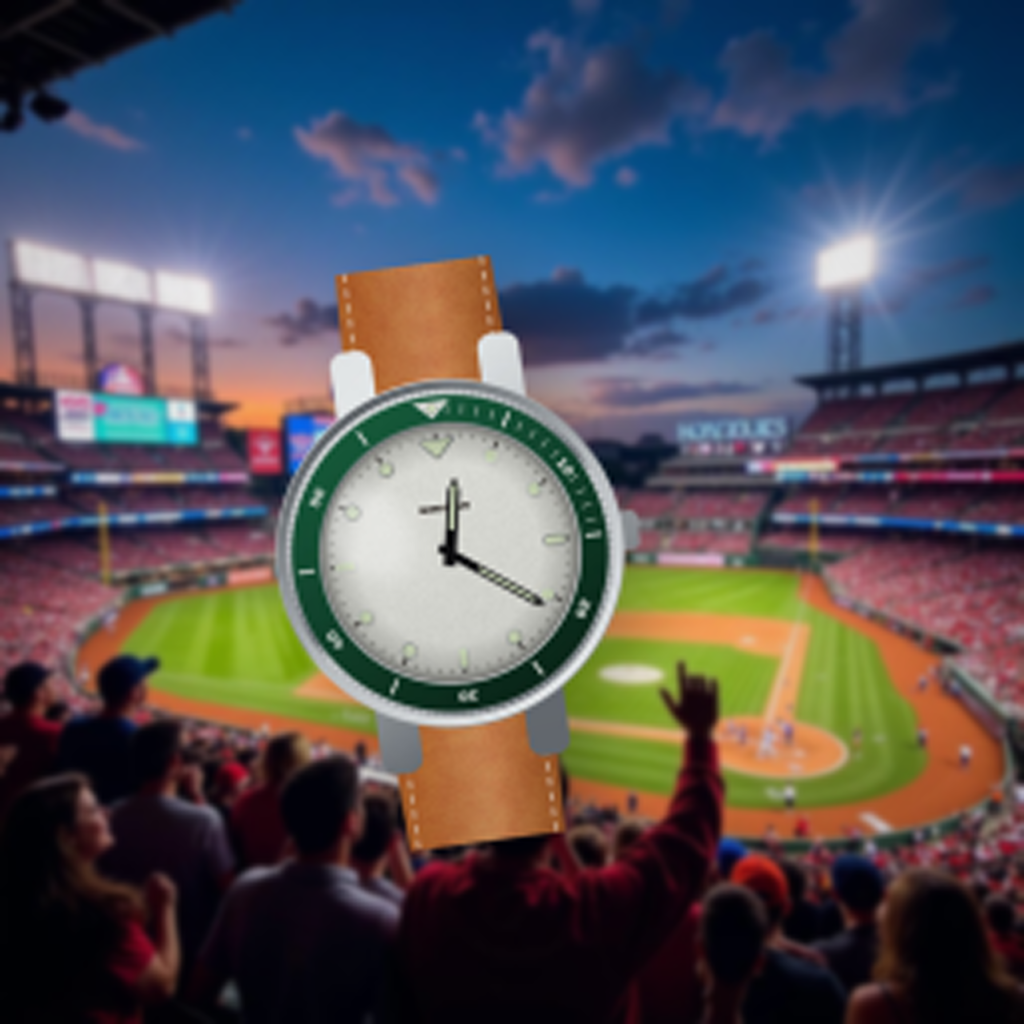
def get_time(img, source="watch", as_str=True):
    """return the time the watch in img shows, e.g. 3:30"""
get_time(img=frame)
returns 12:21
